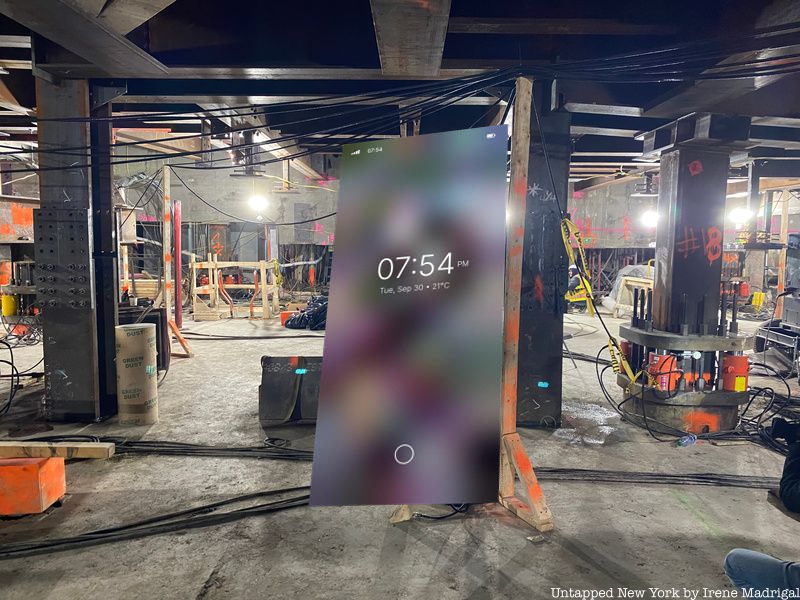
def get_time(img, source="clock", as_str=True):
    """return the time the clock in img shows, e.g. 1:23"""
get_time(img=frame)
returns 7:54
